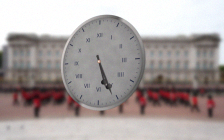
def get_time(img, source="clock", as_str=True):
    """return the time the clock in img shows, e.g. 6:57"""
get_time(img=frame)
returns 5:26
